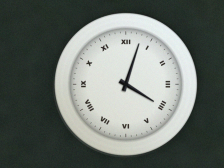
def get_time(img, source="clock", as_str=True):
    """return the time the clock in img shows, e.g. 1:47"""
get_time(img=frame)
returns 4:03
